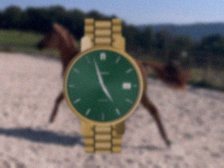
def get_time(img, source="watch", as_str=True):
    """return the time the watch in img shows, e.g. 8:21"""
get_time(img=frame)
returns 4:57
